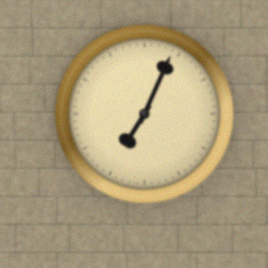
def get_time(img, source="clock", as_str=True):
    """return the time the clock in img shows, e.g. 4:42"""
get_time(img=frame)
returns 7:04
